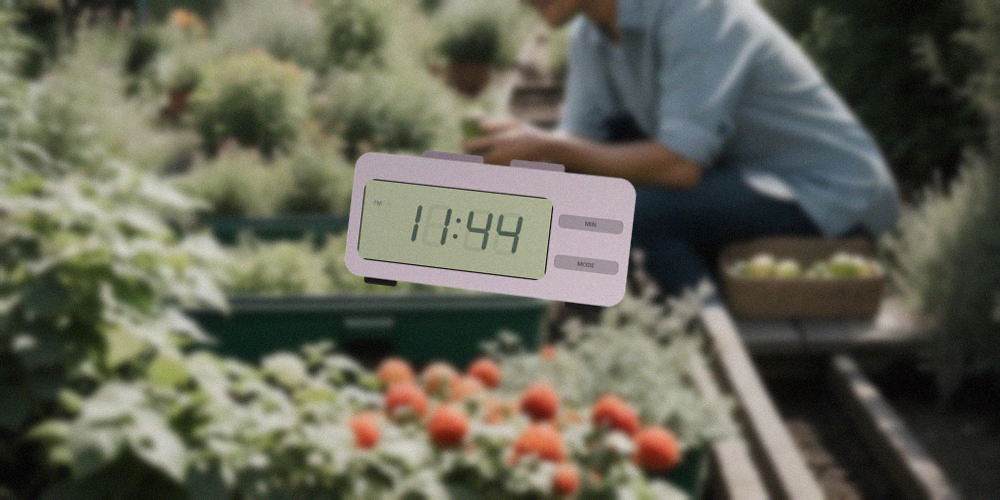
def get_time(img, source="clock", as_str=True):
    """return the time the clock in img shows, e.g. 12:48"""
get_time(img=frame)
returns 11:44
